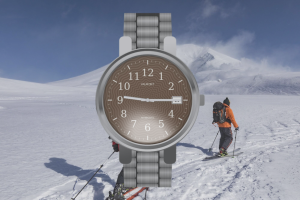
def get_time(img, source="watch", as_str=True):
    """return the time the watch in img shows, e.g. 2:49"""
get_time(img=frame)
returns 9:15
